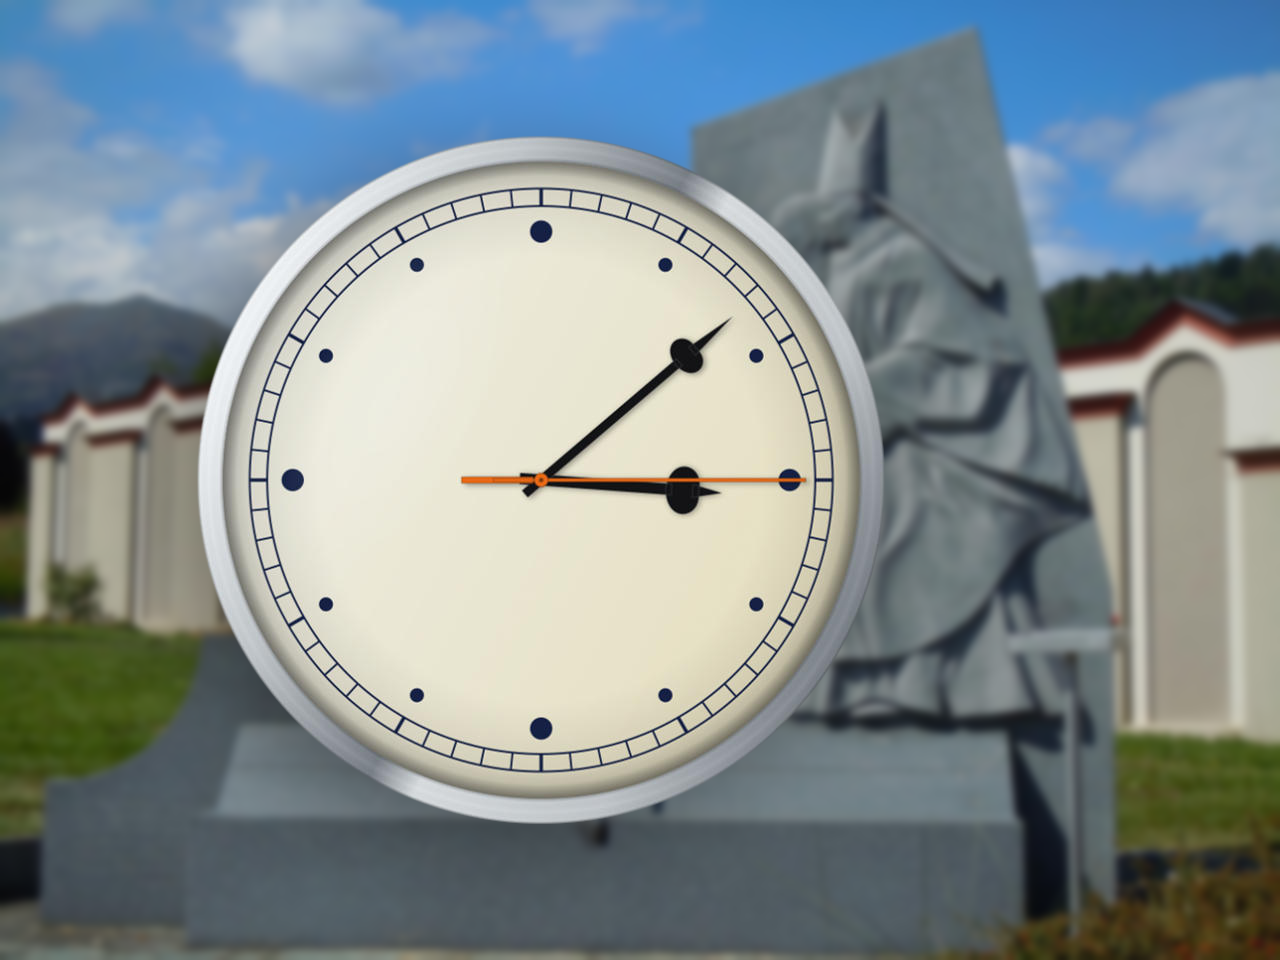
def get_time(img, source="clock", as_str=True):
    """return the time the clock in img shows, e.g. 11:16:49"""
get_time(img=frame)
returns 3:08:15
